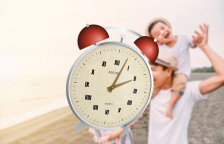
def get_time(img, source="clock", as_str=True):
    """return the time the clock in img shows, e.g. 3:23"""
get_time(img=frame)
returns 2:03
